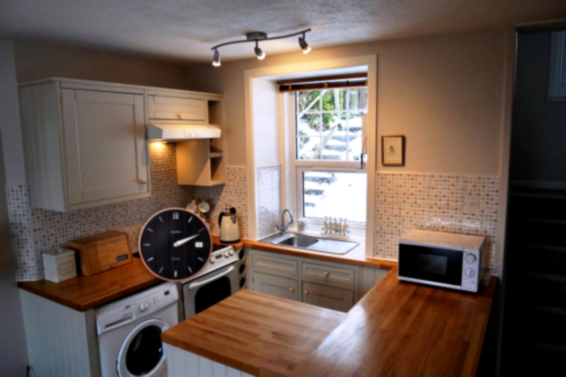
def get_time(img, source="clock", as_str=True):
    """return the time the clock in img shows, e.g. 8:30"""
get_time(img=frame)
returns 2:11
